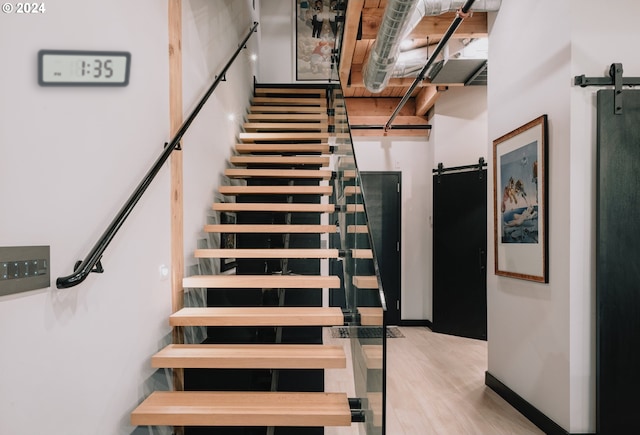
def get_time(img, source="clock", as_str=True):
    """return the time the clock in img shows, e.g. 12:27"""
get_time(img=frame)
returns 1:35
